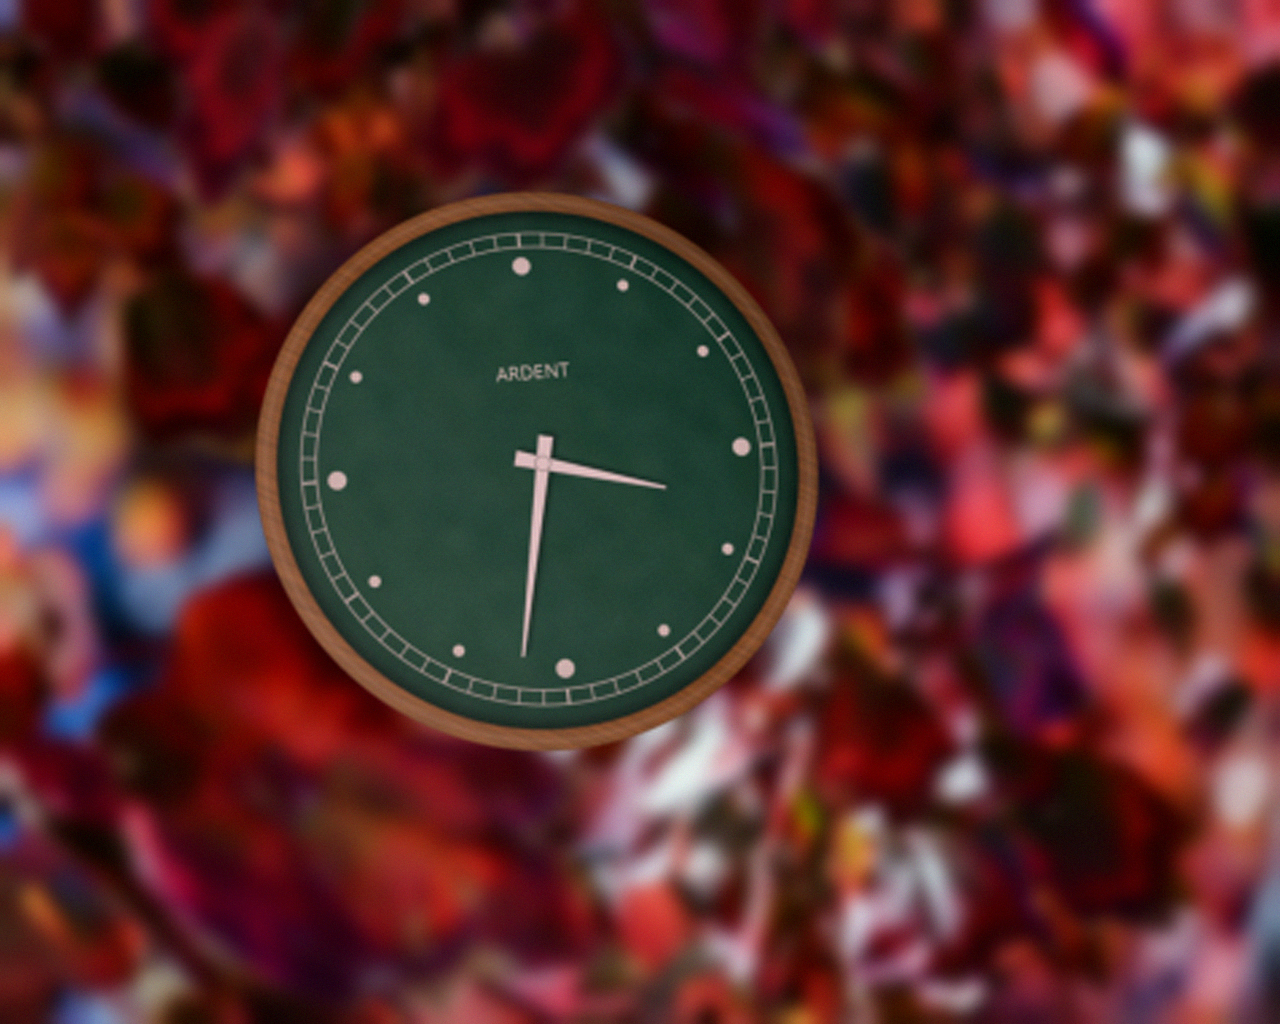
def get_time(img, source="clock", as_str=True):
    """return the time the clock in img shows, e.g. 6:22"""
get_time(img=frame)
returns 3:32
